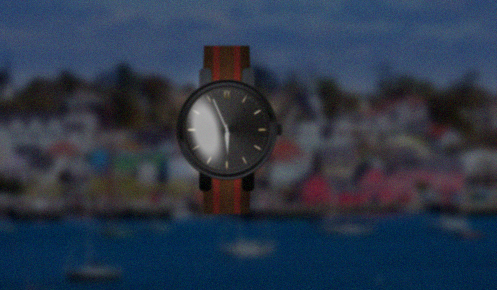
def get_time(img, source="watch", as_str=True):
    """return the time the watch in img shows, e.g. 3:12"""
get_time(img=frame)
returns 5:56
